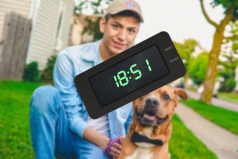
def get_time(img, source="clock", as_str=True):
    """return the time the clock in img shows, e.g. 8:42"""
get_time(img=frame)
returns 18:51
